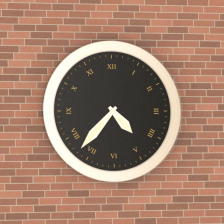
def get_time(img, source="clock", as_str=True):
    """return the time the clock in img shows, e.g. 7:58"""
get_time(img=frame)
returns 4:37
